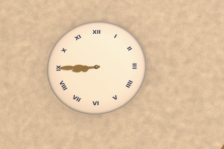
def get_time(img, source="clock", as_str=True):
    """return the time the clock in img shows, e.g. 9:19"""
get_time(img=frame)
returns 8:45
